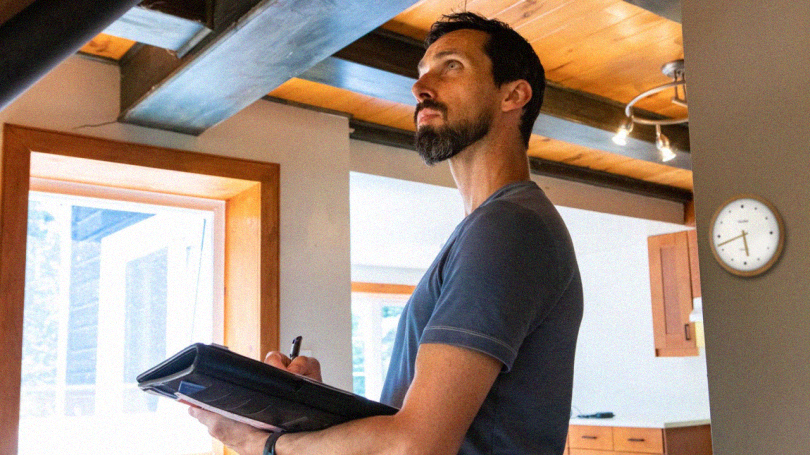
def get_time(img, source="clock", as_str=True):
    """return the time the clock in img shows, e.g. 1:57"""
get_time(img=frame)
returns 5:42
